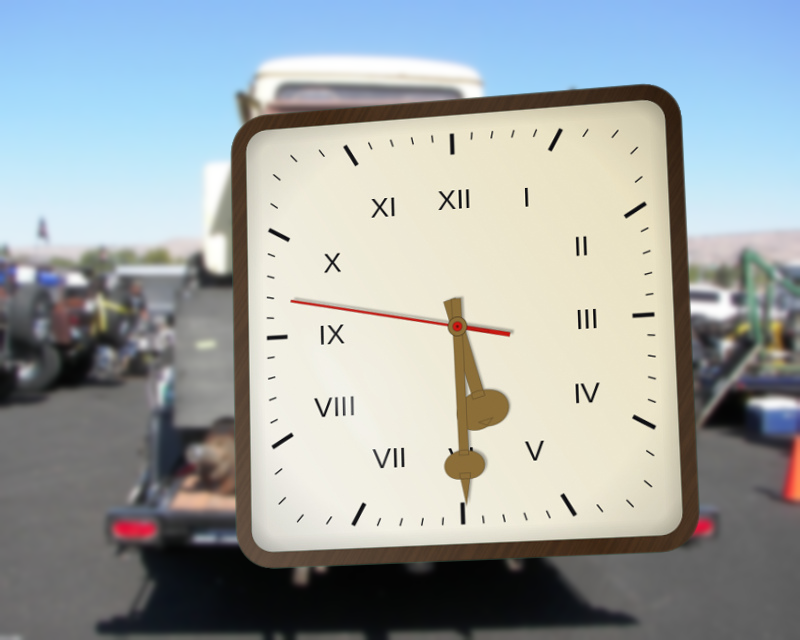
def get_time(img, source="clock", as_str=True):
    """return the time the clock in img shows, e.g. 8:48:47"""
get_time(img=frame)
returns 5:29:47
